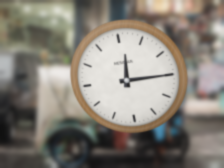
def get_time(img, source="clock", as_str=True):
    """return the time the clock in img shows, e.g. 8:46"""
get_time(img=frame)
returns 12:15
